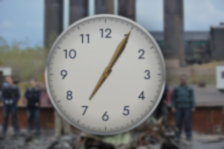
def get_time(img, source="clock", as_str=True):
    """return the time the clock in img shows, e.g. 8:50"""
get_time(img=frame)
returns 7:05
